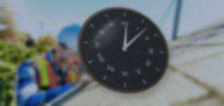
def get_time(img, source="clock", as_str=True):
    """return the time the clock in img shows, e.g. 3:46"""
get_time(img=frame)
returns 12:07
